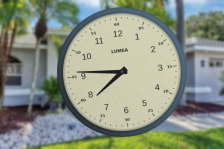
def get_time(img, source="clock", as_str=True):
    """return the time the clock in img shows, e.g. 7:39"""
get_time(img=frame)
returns 7:46
